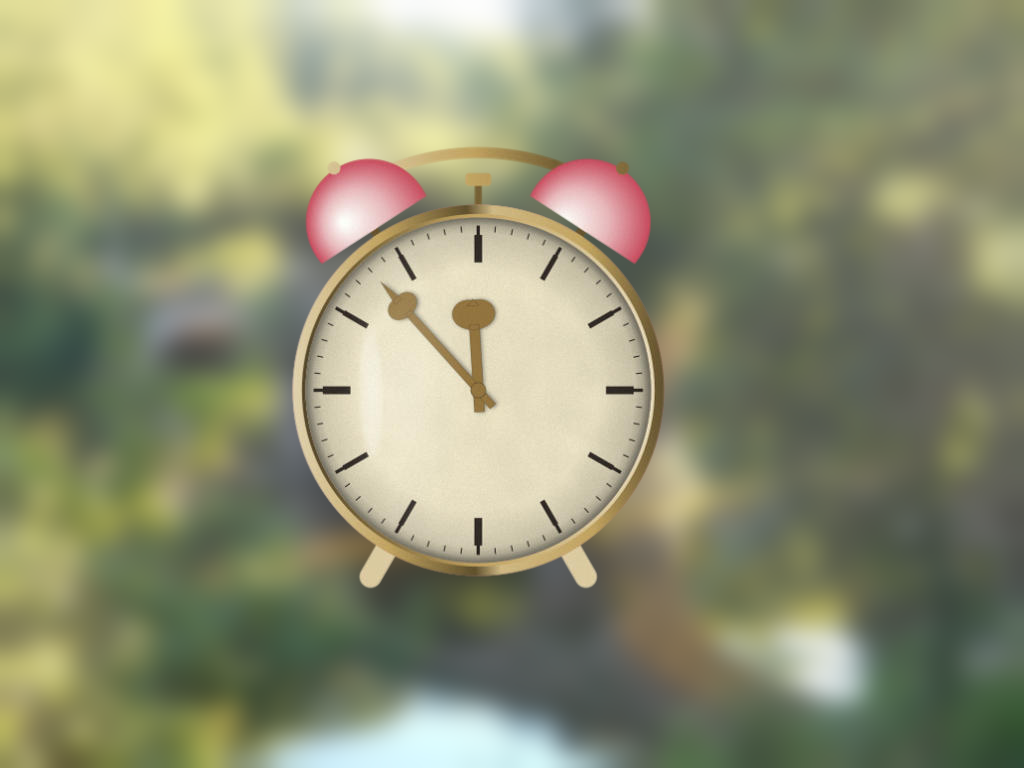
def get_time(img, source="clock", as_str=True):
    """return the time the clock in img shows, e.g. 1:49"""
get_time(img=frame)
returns 11:53
